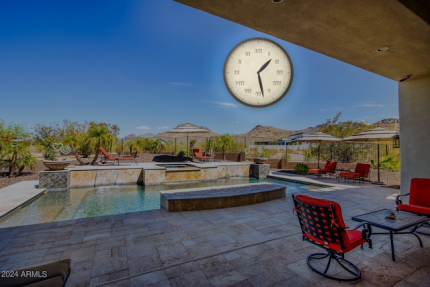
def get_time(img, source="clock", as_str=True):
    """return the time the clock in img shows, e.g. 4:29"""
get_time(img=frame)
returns 1:28
